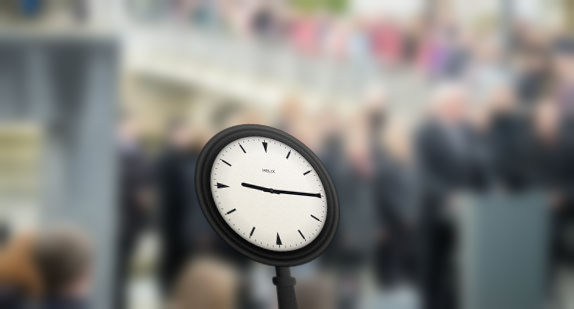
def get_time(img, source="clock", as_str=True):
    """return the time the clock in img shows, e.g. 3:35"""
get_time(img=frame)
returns 9:15
